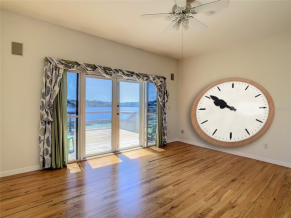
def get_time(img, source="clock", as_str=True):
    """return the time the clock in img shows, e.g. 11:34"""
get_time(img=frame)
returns 9:51
